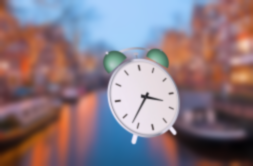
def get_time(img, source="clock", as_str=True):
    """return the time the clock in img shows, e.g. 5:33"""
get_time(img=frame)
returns 3:37
